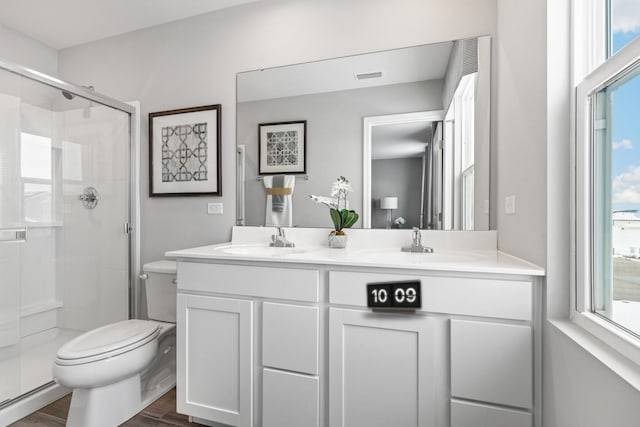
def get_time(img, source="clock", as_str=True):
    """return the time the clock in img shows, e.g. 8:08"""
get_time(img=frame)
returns 10:09
